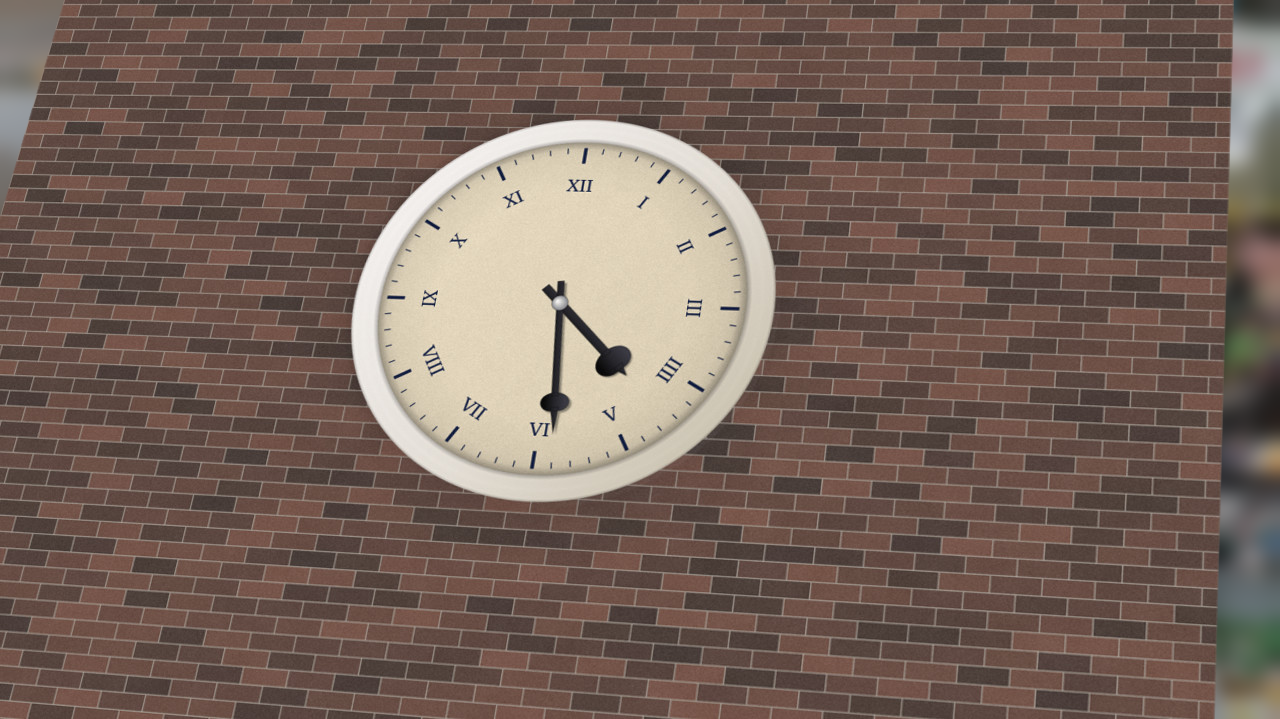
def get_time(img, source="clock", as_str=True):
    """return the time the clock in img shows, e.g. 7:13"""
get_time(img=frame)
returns 4:29
